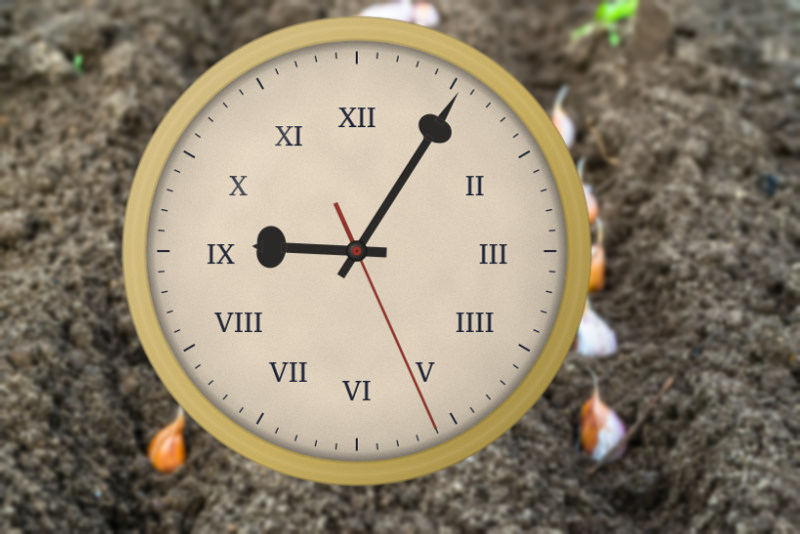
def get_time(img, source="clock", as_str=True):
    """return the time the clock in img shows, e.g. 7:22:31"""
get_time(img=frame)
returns 9:05:26
